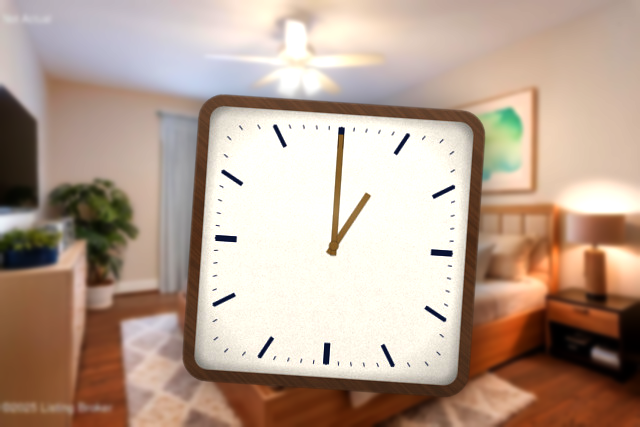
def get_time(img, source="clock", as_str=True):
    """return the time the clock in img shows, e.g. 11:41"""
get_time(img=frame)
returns 1:00
